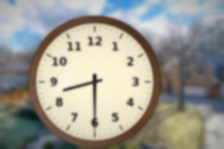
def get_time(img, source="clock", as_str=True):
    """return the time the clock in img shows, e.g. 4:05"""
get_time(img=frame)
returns 8:30
